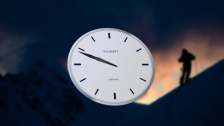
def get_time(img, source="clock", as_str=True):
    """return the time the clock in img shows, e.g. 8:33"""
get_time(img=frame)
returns 9:49
